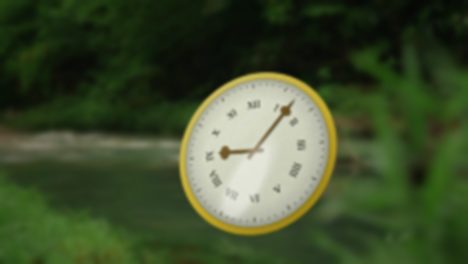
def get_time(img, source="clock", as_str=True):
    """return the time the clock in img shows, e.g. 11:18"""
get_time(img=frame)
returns 9:07
